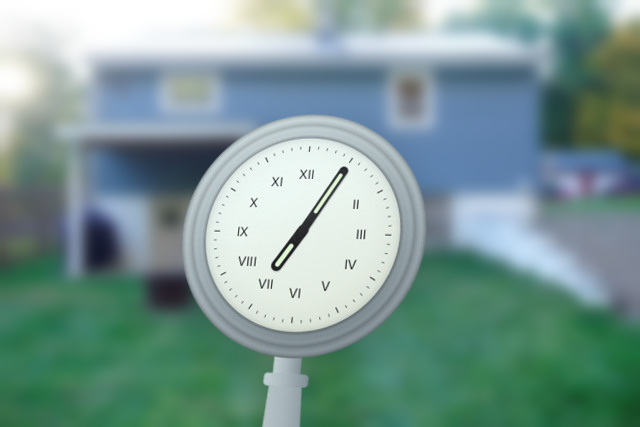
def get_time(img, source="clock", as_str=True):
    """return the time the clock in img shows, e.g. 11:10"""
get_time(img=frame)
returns 7:05
